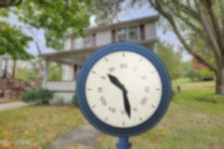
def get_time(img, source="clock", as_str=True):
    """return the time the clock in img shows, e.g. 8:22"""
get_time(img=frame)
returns 10:28
